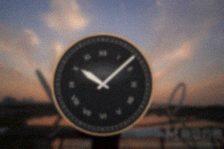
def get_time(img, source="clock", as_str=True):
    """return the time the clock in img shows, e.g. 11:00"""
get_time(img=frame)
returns 10:08
